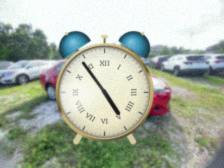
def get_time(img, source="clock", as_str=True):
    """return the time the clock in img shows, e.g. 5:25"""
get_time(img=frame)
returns 4:54
